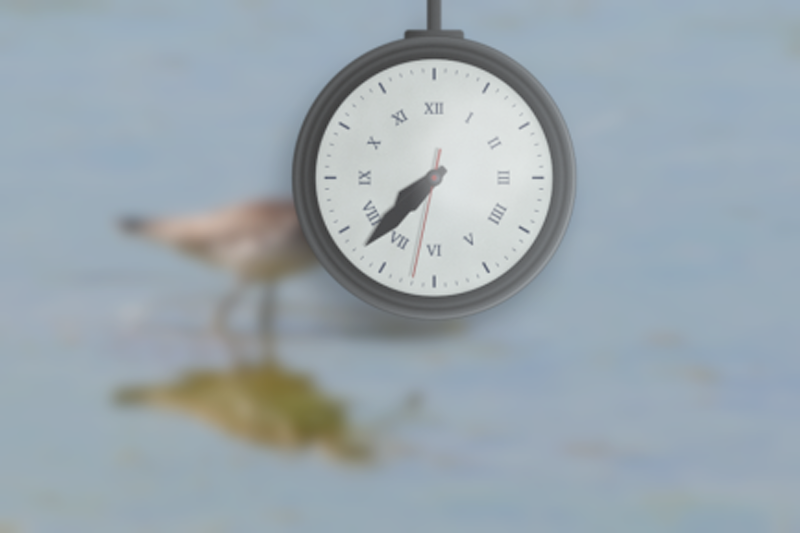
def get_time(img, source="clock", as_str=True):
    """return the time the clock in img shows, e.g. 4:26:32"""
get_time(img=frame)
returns 7:37:32
